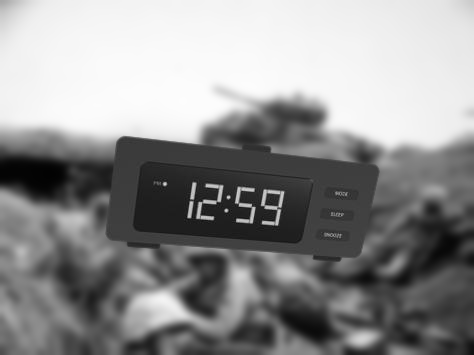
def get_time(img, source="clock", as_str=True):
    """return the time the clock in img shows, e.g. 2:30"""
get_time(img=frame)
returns 12:59
